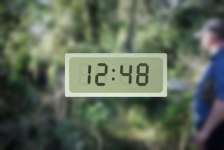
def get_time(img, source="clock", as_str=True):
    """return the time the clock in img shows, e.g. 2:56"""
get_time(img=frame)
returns 12:48
